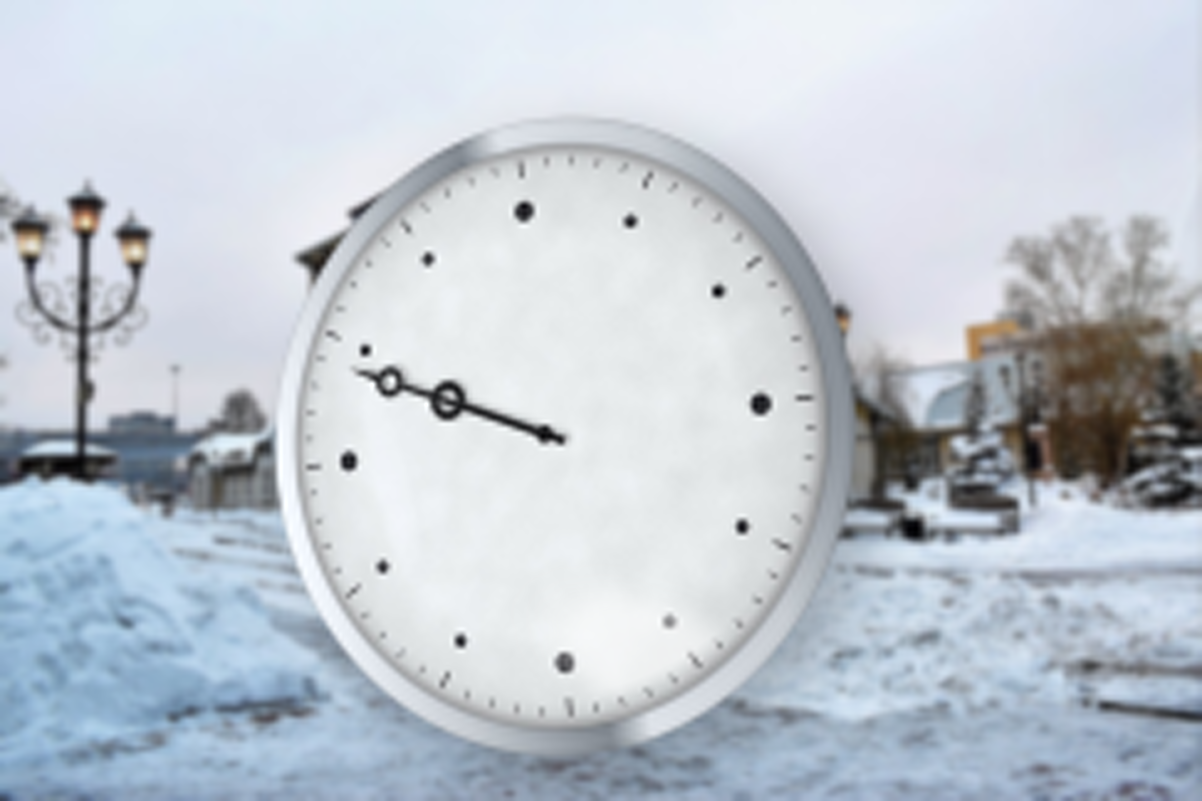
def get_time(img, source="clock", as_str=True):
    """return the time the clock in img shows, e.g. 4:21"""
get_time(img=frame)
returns 9:49
